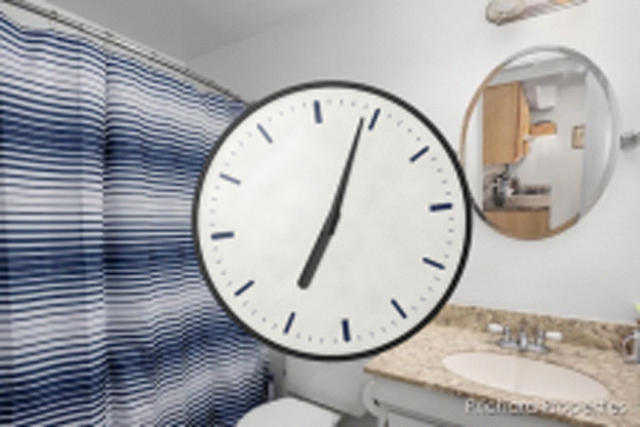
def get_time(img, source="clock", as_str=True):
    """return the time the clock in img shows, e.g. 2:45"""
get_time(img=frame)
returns 7:04
